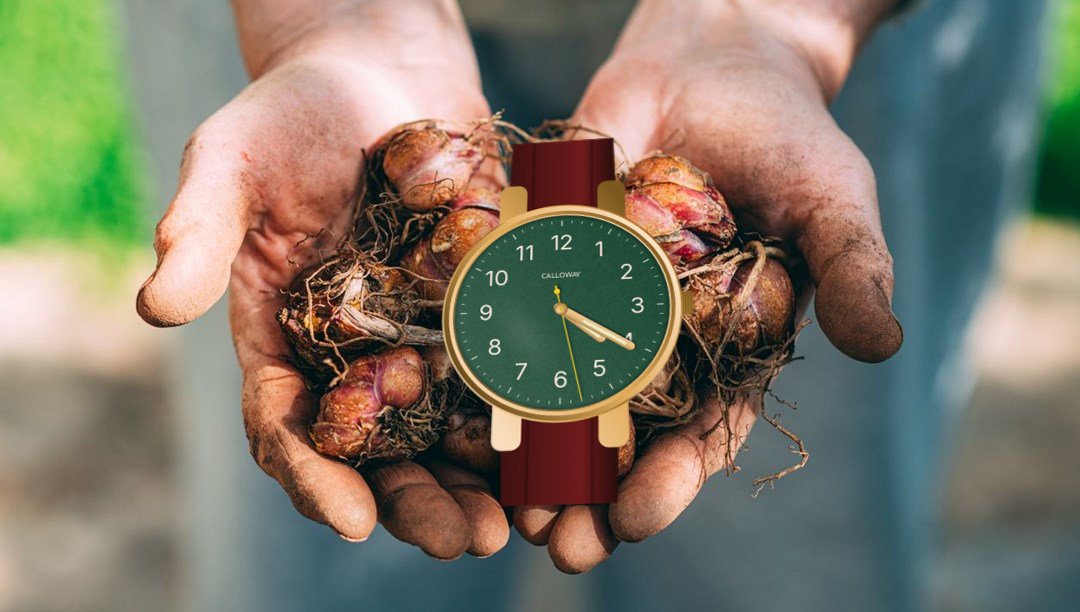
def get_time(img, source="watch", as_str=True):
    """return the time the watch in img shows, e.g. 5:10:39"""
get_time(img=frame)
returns 4:20:28
